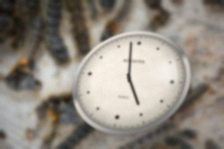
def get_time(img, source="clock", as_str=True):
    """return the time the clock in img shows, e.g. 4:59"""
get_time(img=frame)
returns 4:58
